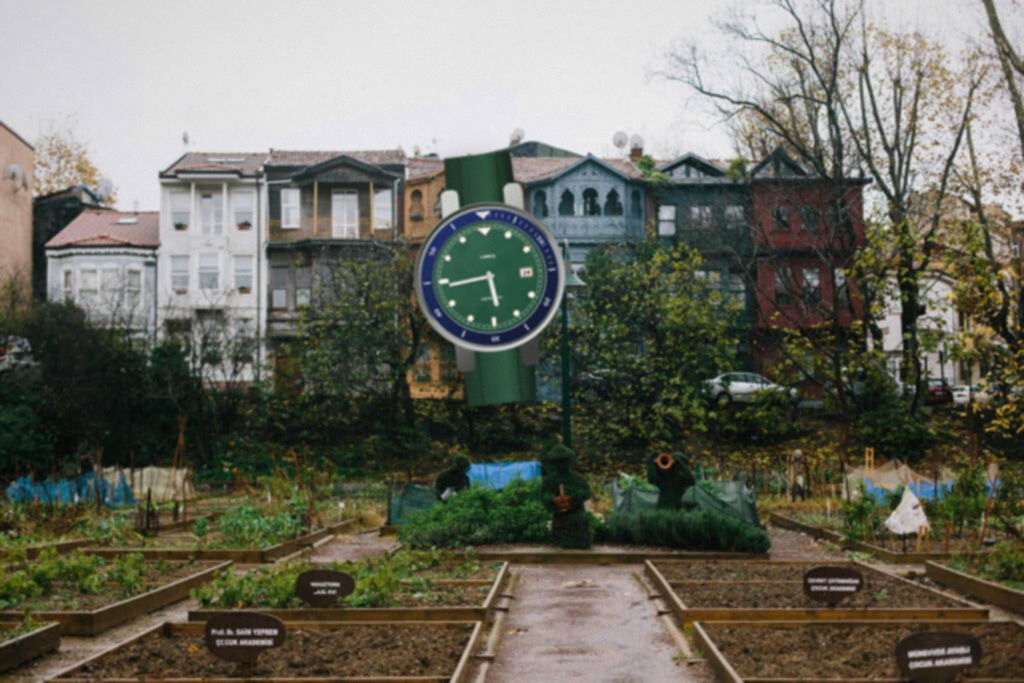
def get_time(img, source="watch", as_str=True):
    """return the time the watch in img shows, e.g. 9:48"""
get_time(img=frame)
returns 5:44
